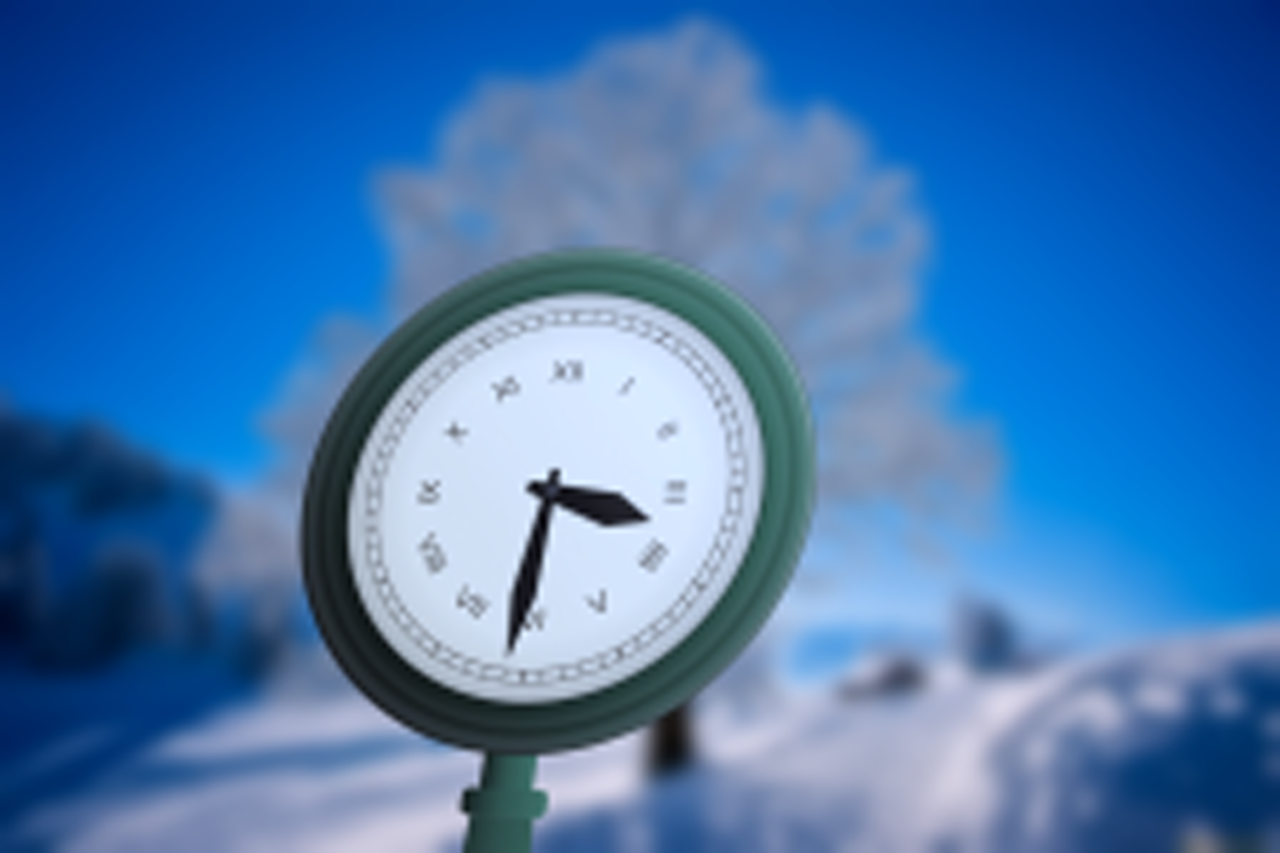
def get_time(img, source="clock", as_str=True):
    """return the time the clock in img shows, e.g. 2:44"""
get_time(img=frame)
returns 3:31
